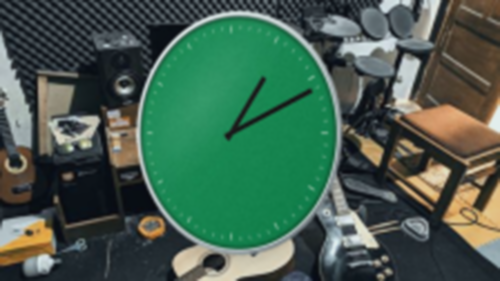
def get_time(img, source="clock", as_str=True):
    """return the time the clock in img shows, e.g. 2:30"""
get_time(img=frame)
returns 1:11
